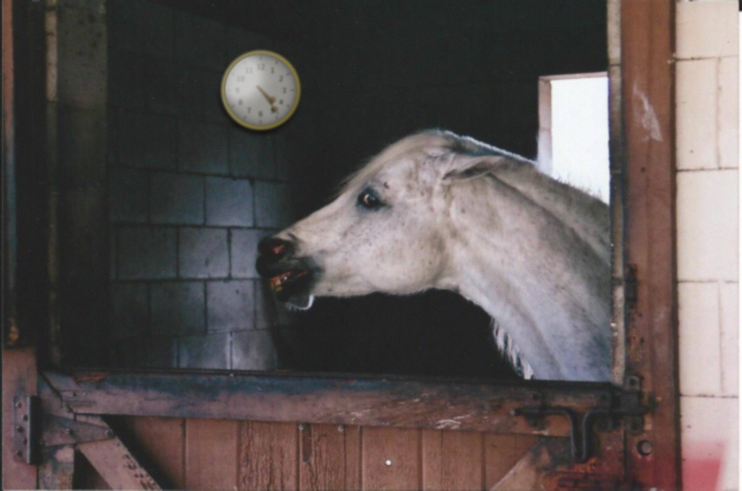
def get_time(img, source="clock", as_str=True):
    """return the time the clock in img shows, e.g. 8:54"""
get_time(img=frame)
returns 4:24
